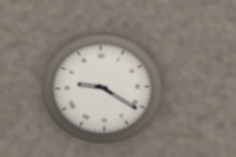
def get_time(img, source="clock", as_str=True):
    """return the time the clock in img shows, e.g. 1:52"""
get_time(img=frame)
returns 9:21
